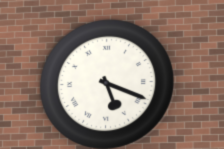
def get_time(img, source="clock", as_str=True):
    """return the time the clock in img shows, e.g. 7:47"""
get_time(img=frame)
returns 5:19
